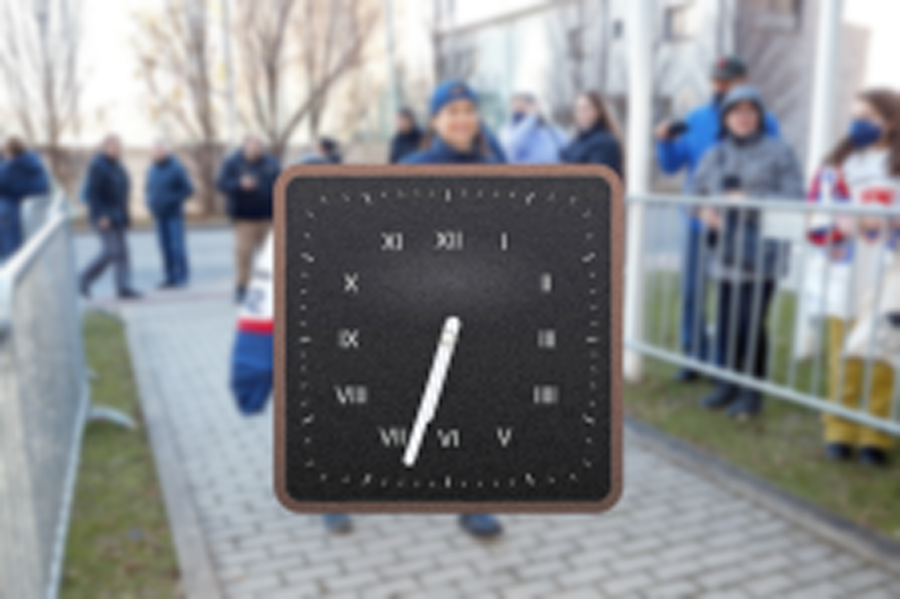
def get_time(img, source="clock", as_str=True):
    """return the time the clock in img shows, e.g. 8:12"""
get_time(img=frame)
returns 6:33
